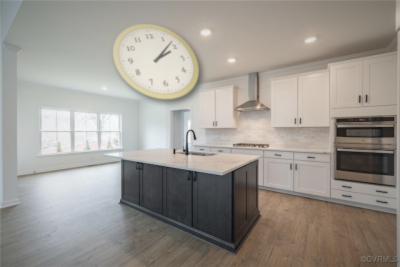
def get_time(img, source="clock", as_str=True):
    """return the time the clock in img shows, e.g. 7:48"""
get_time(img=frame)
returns 2:08
